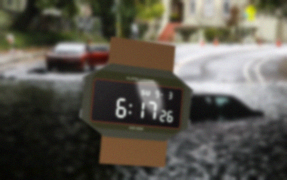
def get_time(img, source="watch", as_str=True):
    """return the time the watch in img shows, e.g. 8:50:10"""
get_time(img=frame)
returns 6:17:26
